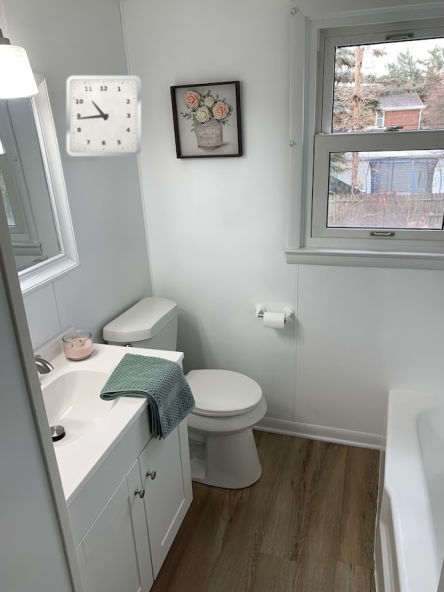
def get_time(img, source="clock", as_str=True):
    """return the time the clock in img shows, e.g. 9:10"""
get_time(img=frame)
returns 10:44
